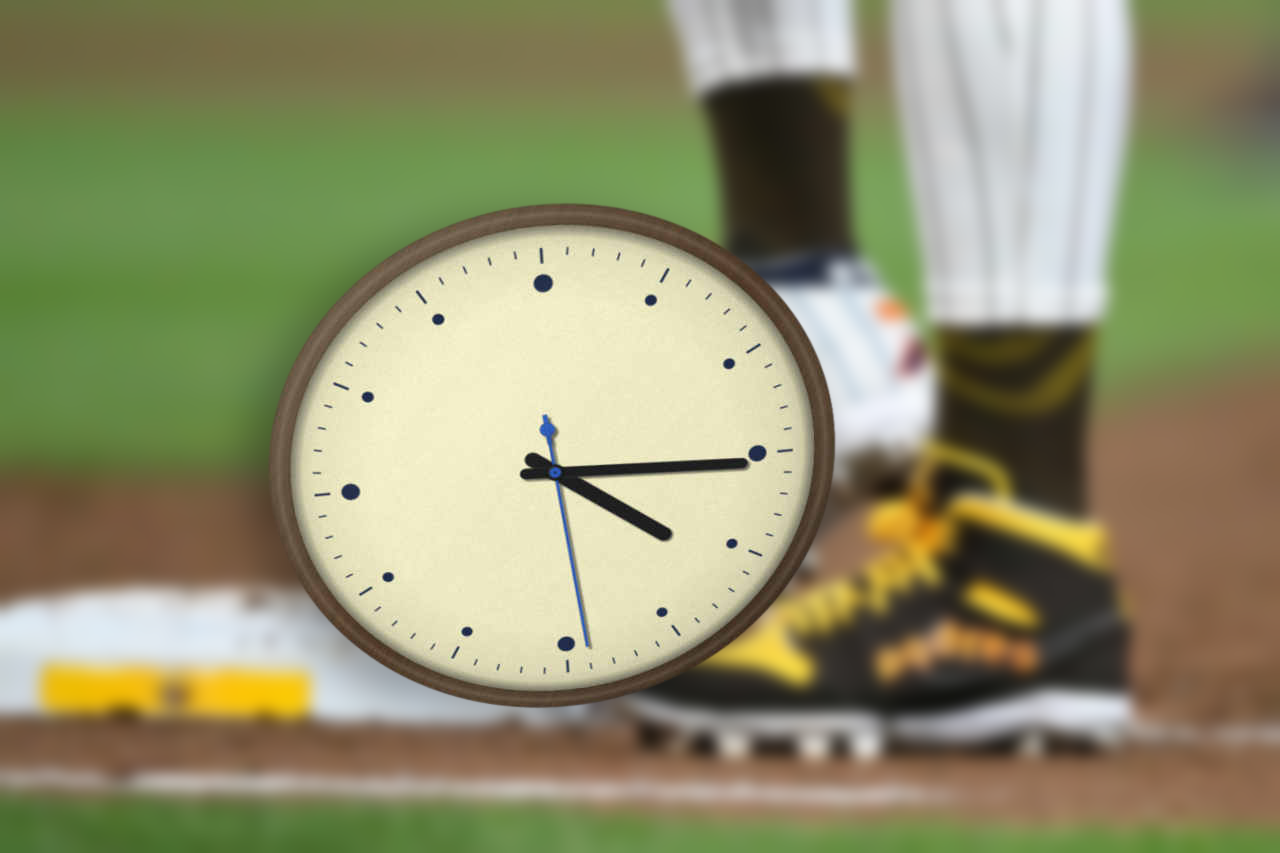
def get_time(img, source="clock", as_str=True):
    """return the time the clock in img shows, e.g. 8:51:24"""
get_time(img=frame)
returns 4:15:29
